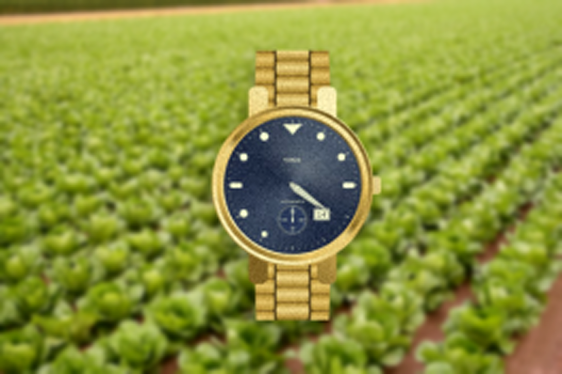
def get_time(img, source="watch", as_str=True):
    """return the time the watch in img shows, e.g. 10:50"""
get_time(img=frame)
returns 4:21
